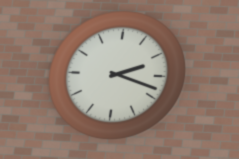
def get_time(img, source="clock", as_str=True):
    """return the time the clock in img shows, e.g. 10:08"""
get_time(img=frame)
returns 2:18
